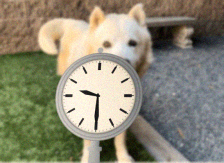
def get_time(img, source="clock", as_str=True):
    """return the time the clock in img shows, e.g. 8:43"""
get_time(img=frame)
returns 9:30
